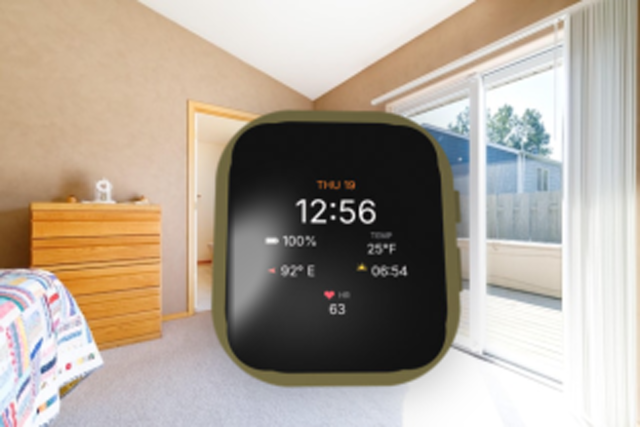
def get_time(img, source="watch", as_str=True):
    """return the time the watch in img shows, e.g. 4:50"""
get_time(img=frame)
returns 12:56
